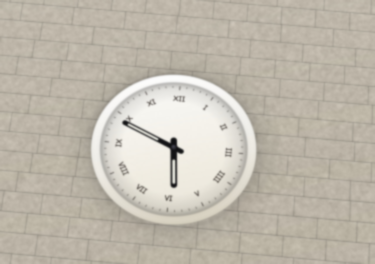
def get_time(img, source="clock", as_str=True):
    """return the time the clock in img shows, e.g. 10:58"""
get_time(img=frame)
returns 5:49
